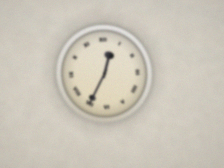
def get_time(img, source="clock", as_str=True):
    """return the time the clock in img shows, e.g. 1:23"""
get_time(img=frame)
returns 12:35
